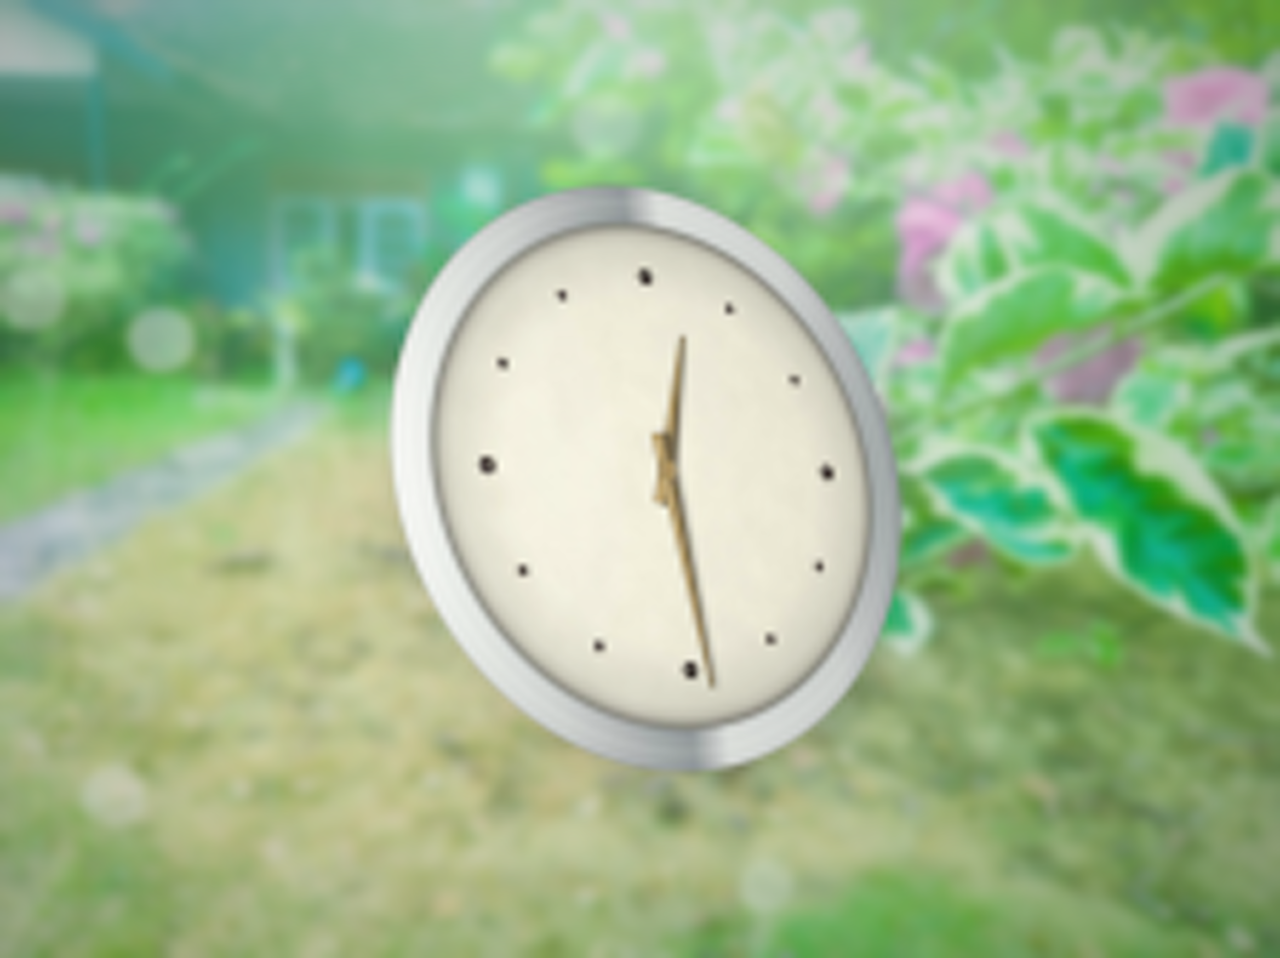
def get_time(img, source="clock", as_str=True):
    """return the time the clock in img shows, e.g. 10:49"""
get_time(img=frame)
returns 12:29
